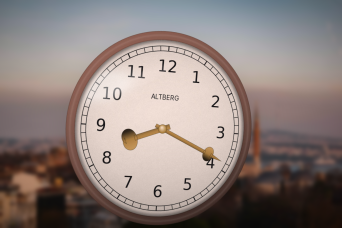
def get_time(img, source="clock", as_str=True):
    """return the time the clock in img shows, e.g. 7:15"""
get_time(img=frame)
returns 8:19
